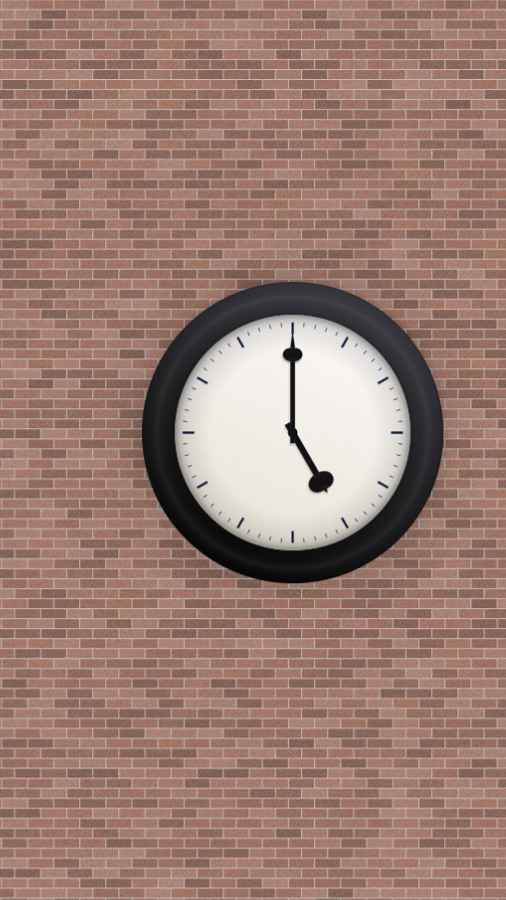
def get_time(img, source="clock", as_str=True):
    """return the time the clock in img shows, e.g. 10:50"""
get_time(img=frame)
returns 5:00
